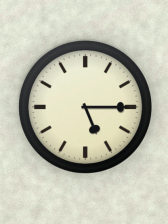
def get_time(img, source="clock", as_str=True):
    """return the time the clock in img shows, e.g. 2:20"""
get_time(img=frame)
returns 5:15
